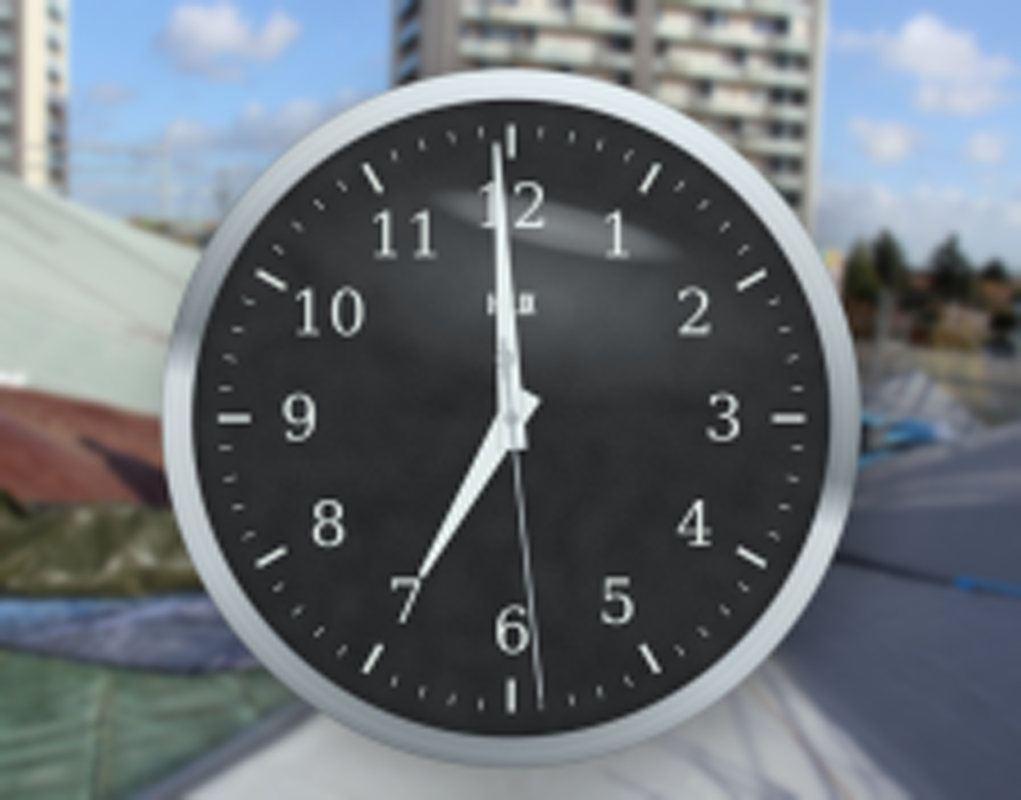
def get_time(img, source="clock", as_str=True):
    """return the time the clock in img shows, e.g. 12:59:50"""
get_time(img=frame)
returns 6:59:29
